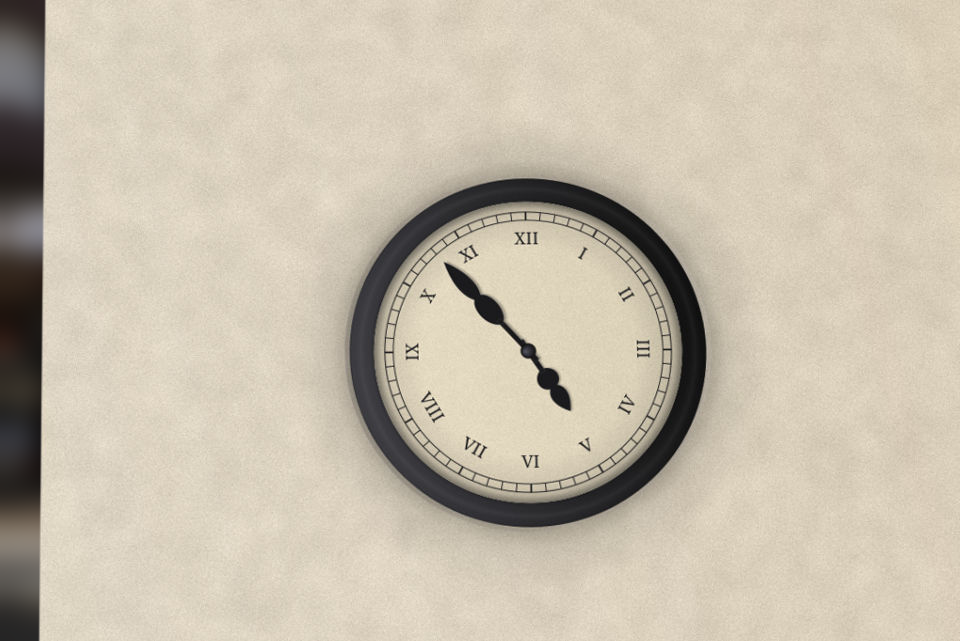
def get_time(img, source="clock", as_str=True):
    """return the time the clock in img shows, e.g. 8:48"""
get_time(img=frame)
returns 4:53
